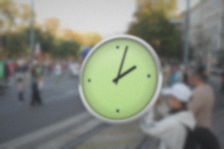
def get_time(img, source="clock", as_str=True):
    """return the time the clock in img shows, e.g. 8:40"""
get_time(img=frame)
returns 2:03
